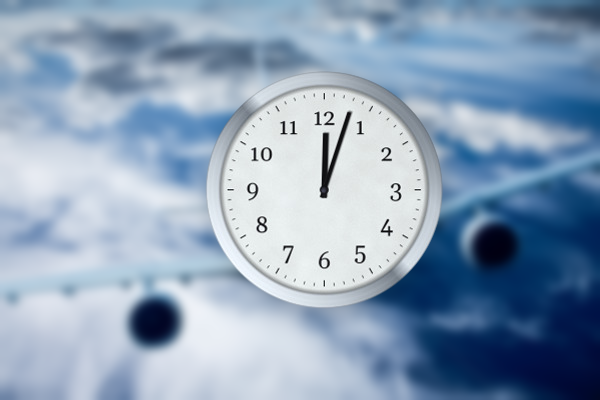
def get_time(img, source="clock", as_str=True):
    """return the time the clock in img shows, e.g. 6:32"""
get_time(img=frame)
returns 12:03
